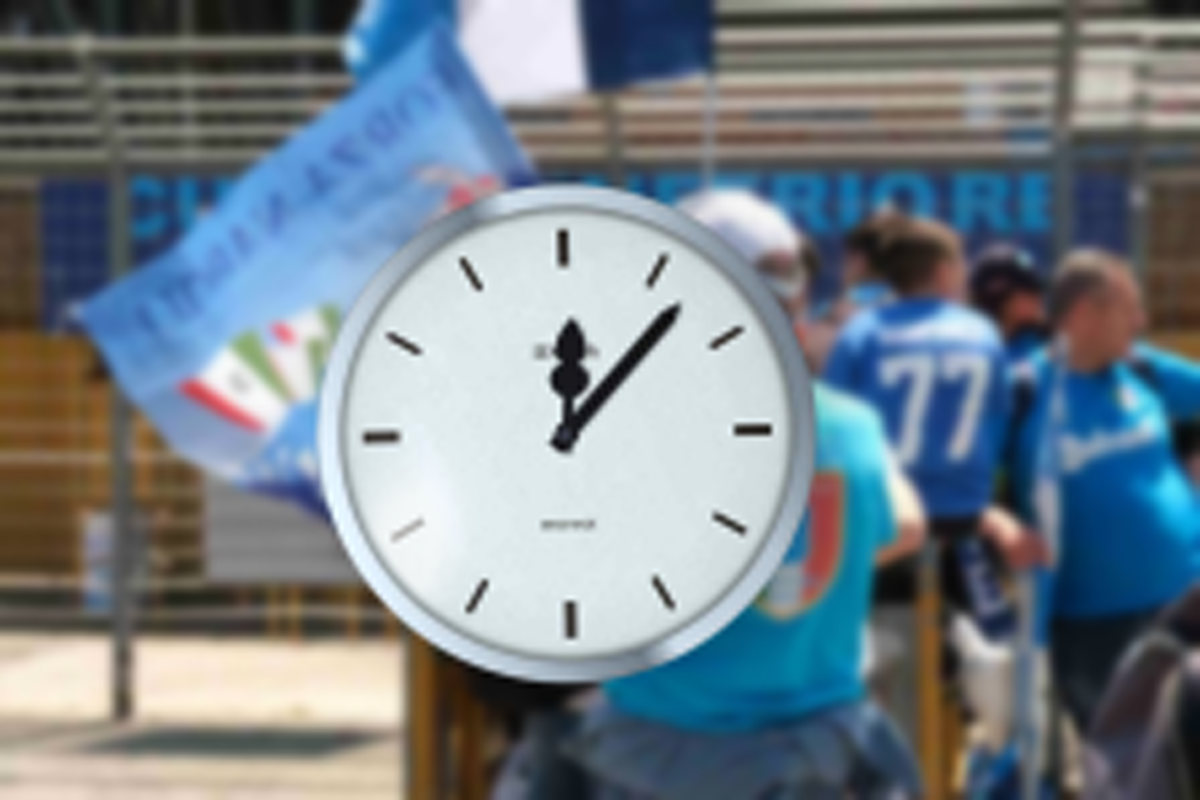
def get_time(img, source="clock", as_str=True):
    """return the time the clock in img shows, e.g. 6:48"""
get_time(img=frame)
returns 12:07
